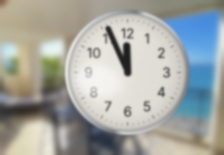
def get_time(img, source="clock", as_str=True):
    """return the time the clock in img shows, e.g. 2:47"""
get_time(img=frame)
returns 11:56
